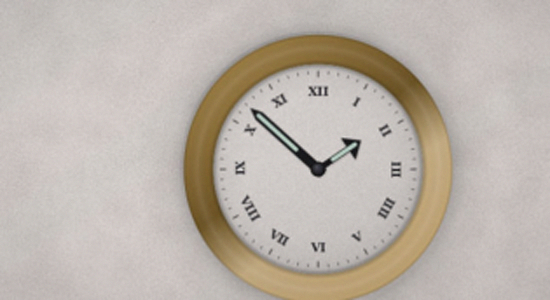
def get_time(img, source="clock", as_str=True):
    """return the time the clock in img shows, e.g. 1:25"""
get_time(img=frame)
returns 1:52
